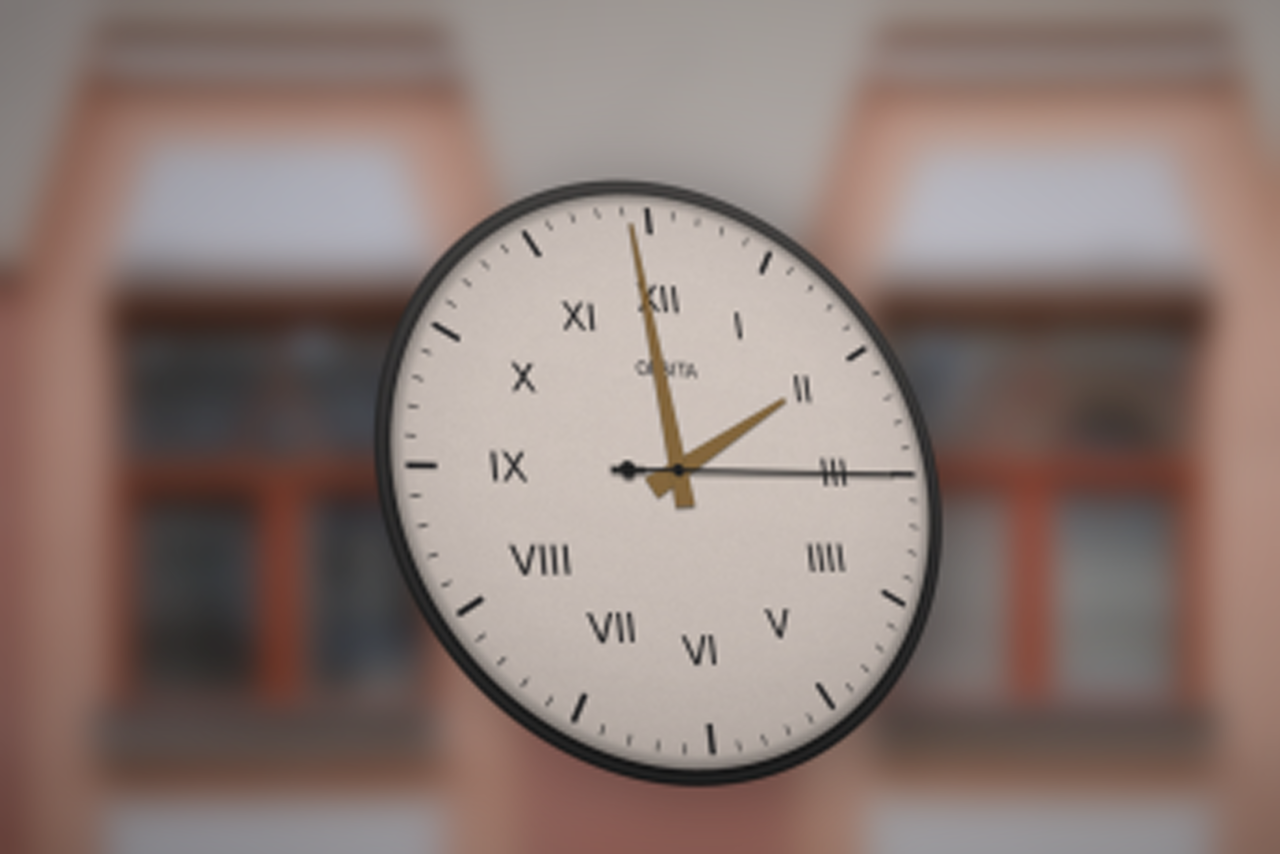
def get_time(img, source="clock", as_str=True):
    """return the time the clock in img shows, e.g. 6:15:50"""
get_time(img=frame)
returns 1:59:15
